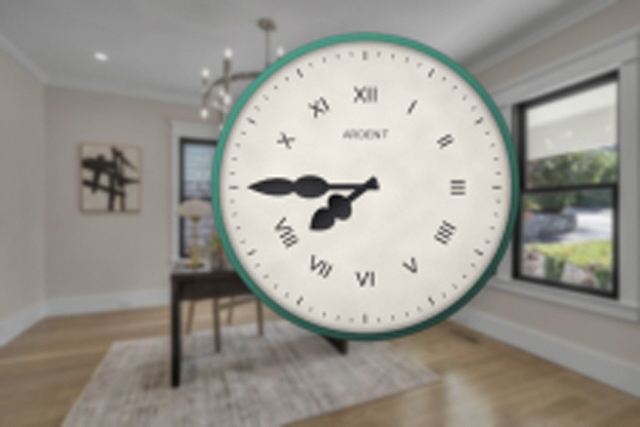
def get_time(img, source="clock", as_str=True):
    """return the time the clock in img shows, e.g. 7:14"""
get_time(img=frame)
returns 7:45
